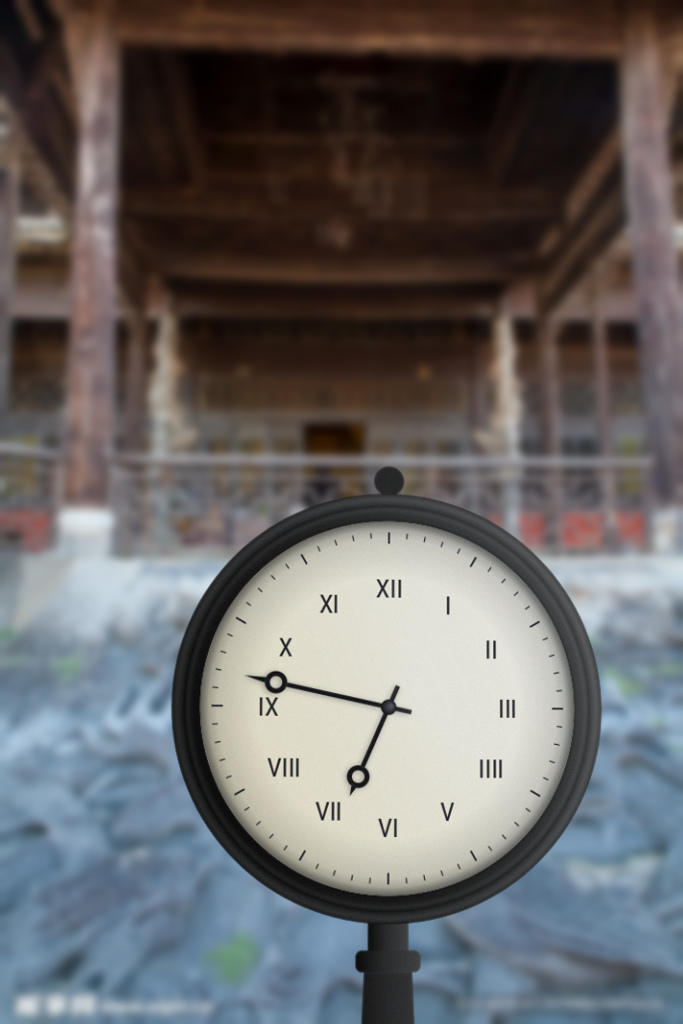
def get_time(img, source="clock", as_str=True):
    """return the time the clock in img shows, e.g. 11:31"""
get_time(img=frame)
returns 6:47
